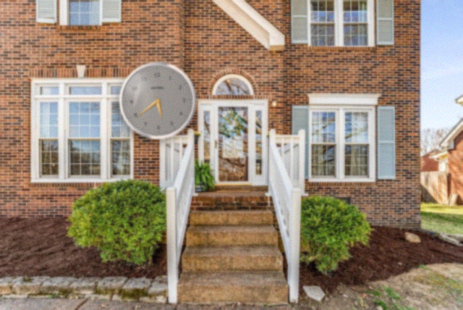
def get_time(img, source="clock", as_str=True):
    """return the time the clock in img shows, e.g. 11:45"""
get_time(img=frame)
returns 5:39
